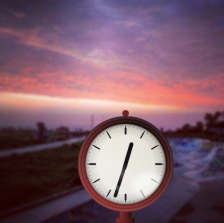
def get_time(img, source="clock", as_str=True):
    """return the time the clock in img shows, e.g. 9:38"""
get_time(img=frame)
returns 12:33
